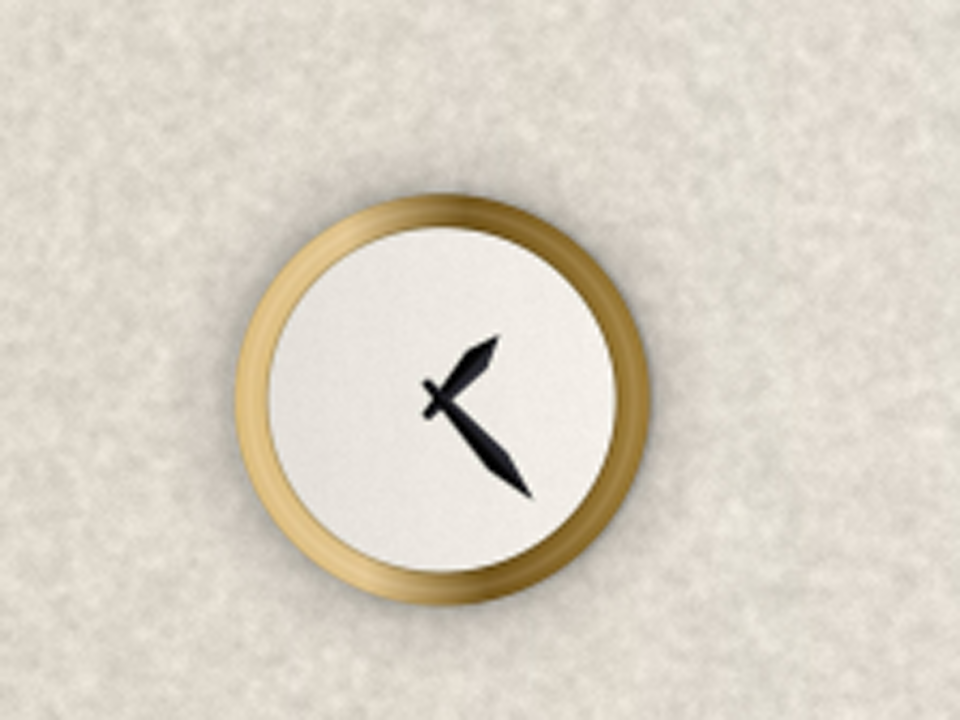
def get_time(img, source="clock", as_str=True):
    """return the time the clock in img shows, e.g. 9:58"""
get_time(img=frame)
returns 1:23
